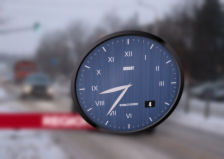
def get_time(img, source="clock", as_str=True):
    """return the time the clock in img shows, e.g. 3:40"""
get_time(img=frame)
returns 8:36
